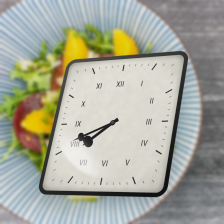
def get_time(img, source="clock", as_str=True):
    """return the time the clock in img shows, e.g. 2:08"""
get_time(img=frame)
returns 7:41
